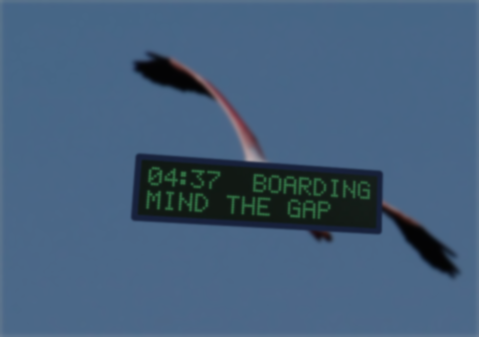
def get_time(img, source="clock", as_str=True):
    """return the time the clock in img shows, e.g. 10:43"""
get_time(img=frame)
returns 4:37
